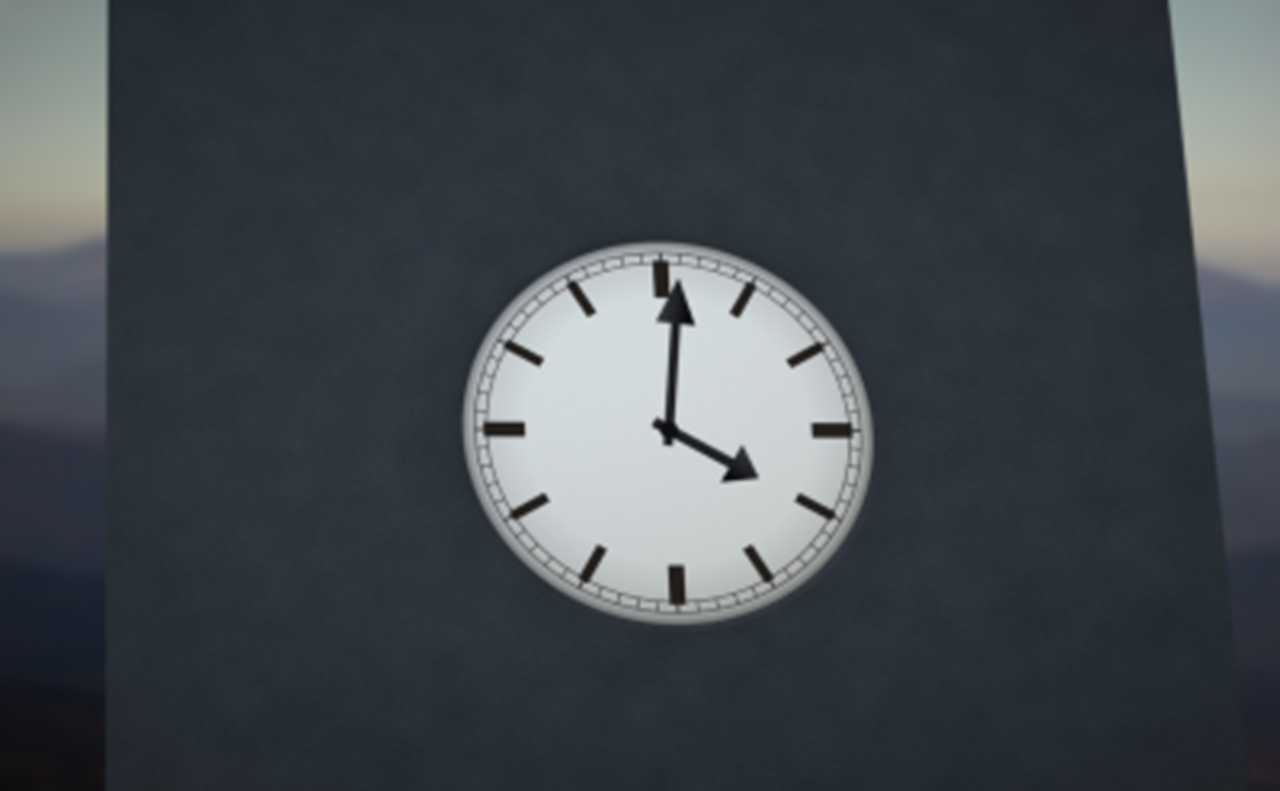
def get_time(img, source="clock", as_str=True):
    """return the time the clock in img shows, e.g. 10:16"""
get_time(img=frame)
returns 4:01
